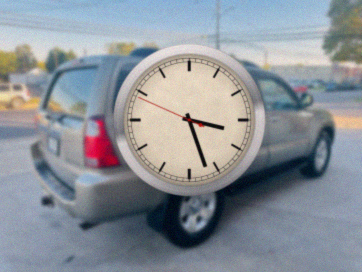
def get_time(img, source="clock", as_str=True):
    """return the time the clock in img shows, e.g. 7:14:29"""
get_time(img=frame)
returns 3:26:49
